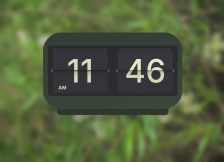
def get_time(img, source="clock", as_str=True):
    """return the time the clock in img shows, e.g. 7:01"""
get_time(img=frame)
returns 11:46
